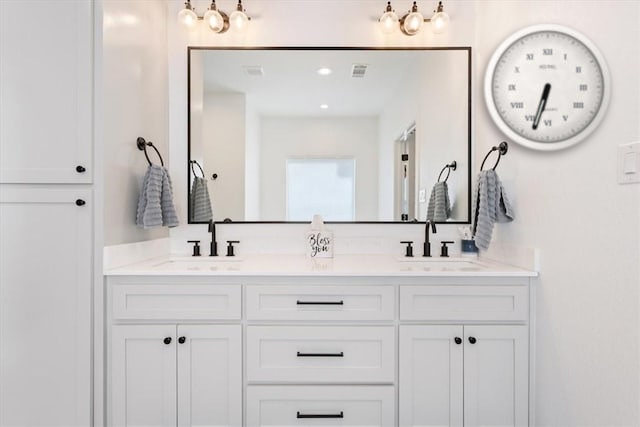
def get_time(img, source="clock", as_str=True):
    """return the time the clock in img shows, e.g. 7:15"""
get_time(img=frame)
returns 6:33
